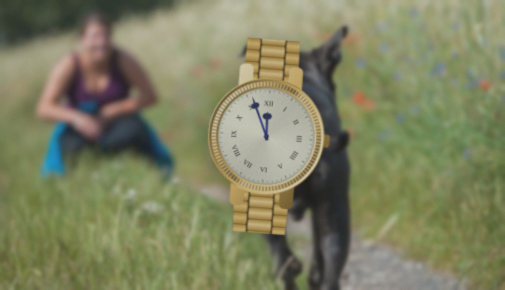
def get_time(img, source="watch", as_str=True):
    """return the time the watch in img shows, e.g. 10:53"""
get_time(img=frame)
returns 11:56
